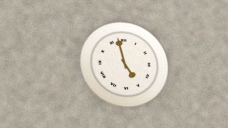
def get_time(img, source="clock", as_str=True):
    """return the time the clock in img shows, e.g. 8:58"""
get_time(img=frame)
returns 4:58
